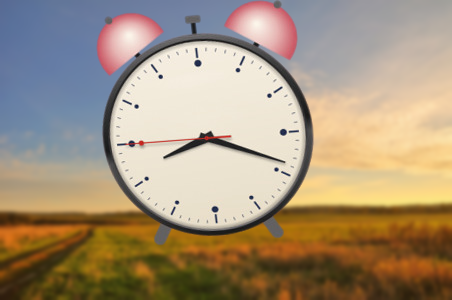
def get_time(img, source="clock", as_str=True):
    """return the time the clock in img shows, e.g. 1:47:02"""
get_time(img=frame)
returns 8:18:45
